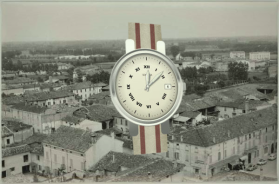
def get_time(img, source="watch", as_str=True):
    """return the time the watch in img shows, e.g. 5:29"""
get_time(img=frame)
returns 12:08
